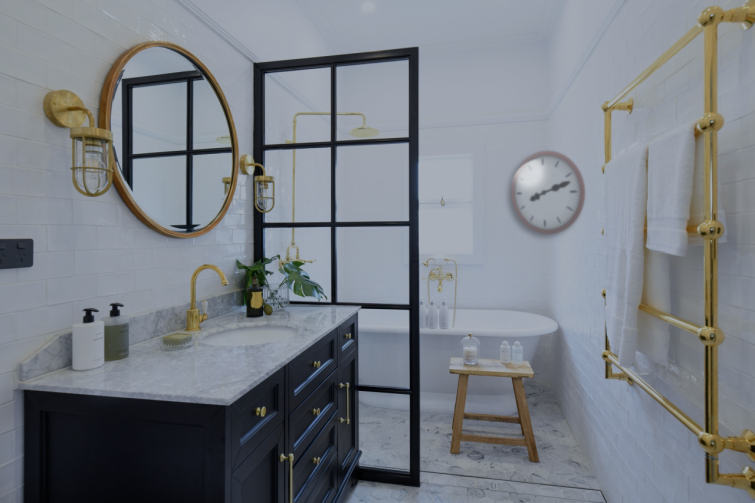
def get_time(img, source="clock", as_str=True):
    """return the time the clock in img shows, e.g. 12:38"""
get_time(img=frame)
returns 8:12
